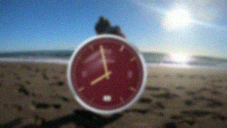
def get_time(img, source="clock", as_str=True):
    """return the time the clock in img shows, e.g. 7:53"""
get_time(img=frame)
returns 7:58
